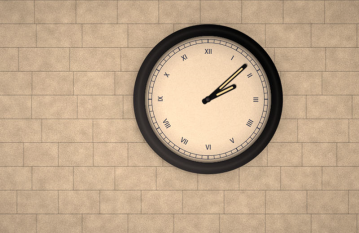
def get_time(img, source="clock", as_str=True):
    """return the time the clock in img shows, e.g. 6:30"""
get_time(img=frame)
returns 2:08
